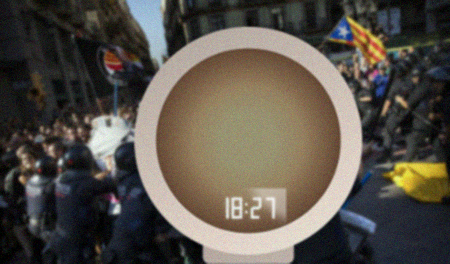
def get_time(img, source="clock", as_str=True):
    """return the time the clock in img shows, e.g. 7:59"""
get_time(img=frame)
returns 18:27
